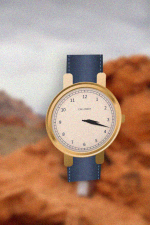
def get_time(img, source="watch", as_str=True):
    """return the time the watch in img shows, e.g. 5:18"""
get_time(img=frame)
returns 3:18
